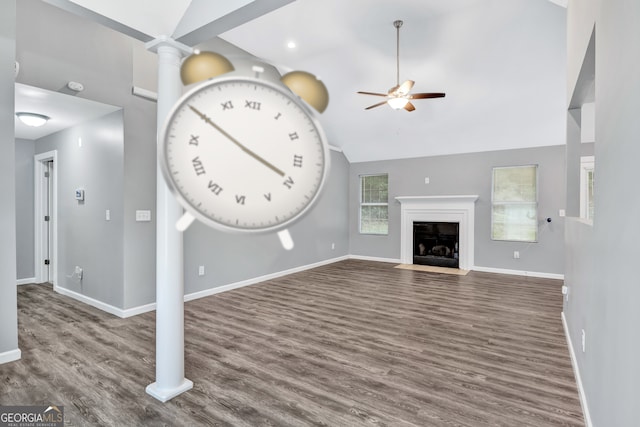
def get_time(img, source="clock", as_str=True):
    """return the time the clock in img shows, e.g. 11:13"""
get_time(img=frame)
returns 3:50
